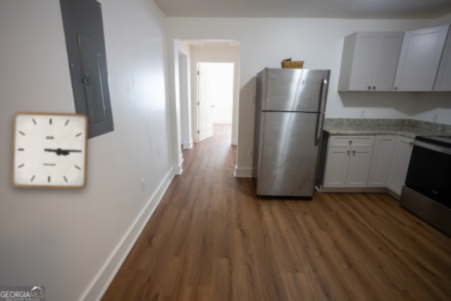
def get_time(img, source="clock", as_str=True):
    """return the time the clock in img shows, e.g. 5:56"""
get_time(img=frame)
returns 3:15
